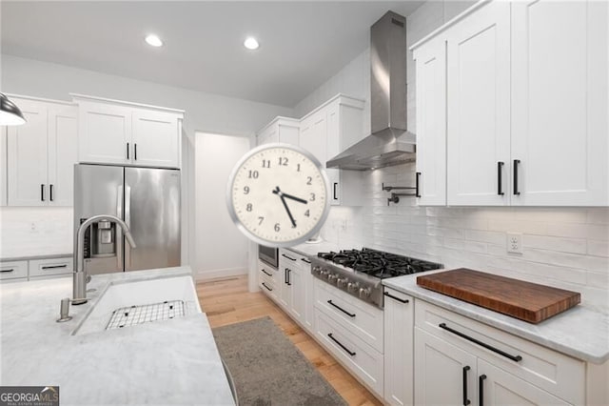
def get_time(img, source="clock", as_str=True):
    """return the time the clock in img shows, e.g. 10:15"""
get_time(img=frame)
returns 3:25
